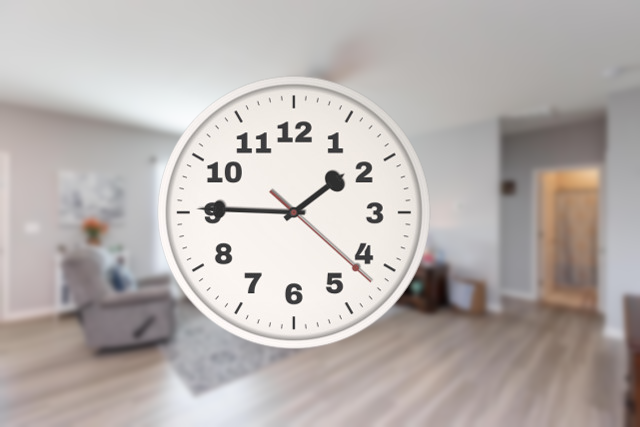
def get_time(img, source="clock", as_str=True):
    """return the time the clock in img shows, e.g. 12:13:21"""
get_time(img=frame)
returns 1:45:22
